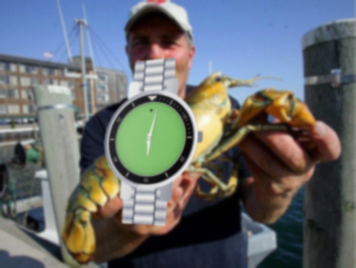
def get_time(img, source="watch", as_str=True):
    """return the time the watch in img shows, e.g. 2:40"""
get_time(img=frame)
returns 6:02
